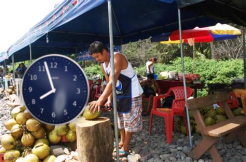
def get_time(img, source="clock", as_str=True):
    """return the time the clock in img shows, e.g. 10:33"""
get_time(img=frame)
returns 7:57
